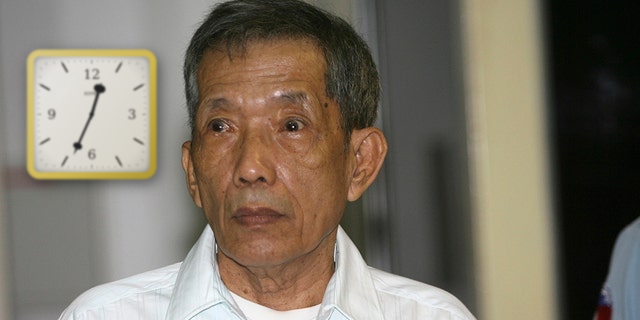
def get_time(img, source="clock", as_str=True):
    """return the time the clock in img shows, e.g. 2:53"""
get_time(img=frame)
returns 12:34
